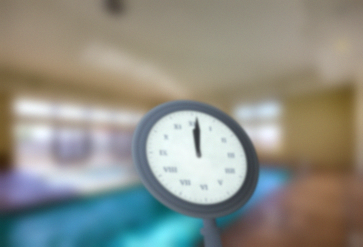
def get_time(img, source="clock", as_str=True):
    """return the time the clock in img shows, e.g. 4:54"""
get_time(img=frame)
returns 12:01
